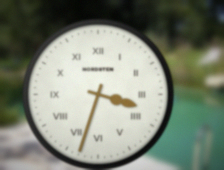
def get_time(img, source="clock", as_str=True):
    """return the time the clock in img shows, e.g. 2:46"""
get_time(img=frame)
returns 3:33
